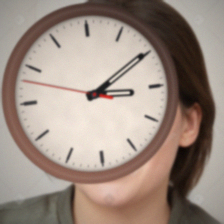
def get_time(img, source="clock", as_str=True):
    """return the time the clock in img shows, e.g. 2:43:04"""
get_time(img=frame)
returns 3:09:48
